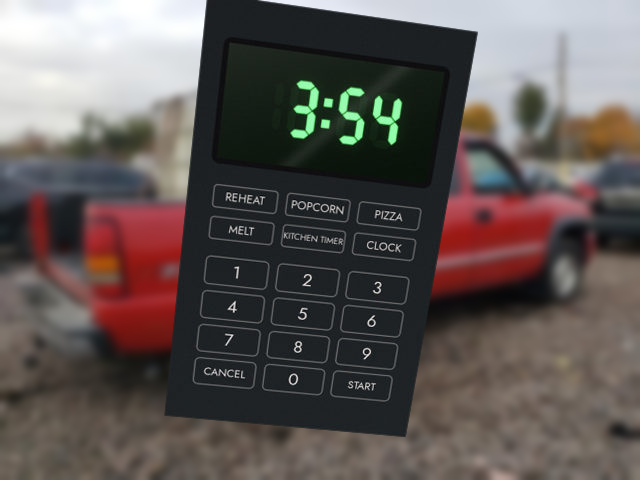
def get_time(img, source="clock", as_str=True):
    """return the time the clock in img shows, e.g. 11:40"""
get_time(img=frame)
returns 3:54
